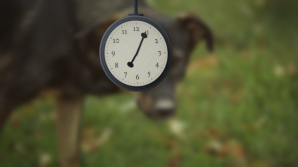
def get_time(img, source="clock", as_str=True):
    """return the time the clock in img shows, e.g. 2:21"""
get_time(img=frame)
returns 7:04
